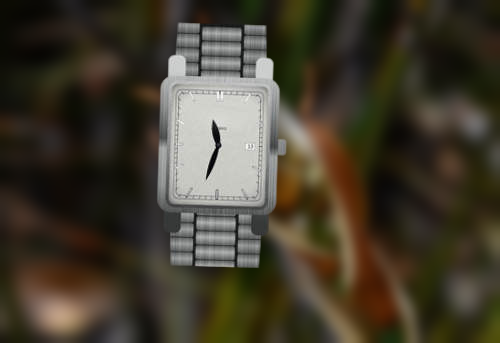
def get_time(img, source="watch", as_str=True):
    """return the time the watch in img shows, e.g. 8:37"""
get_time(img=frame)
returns 11:33
